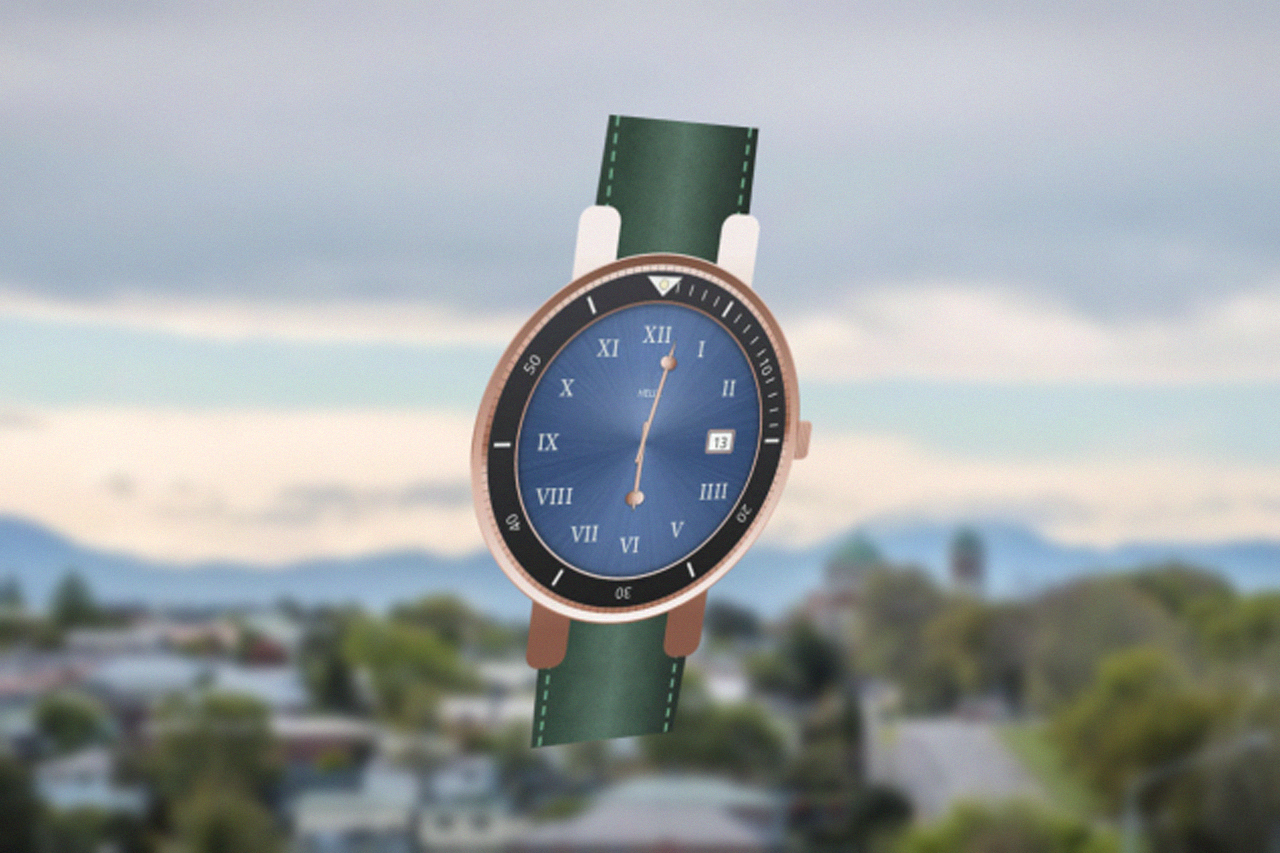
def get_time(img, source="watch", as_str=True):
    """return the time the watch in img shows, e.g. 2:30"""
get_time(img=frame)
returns 6:02
